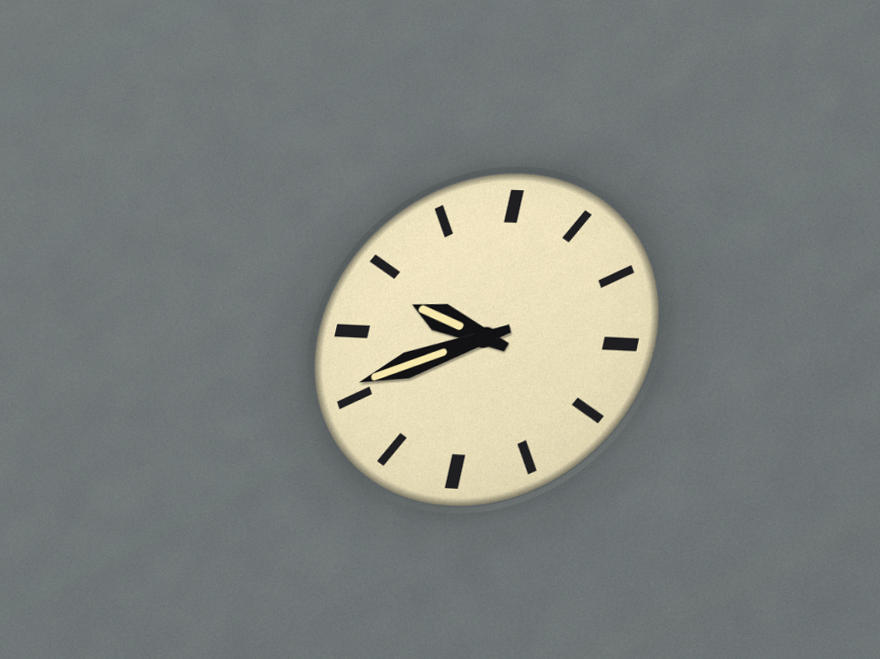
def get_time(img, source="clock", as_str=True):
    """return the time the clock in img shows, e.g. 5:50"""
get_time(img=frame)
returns 9:41
